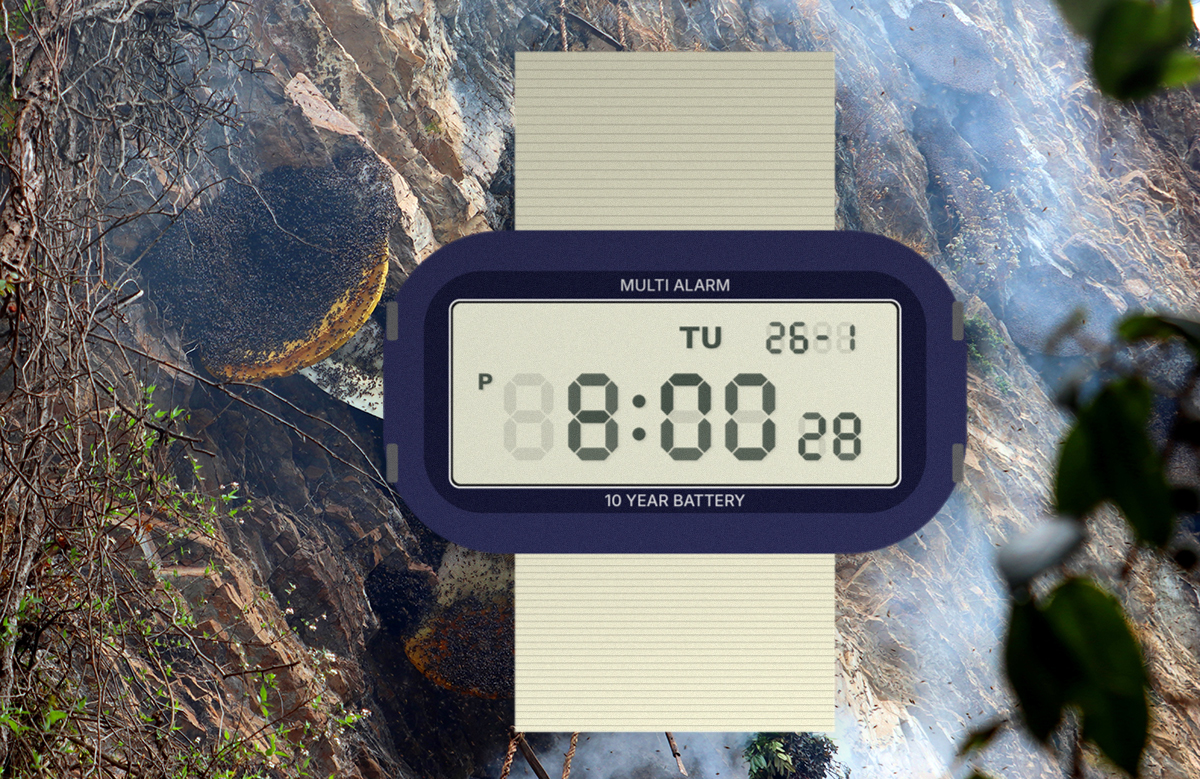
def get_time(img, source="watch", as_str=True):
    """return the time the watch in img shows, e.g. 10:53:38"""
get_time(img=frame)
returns 8:00:28
